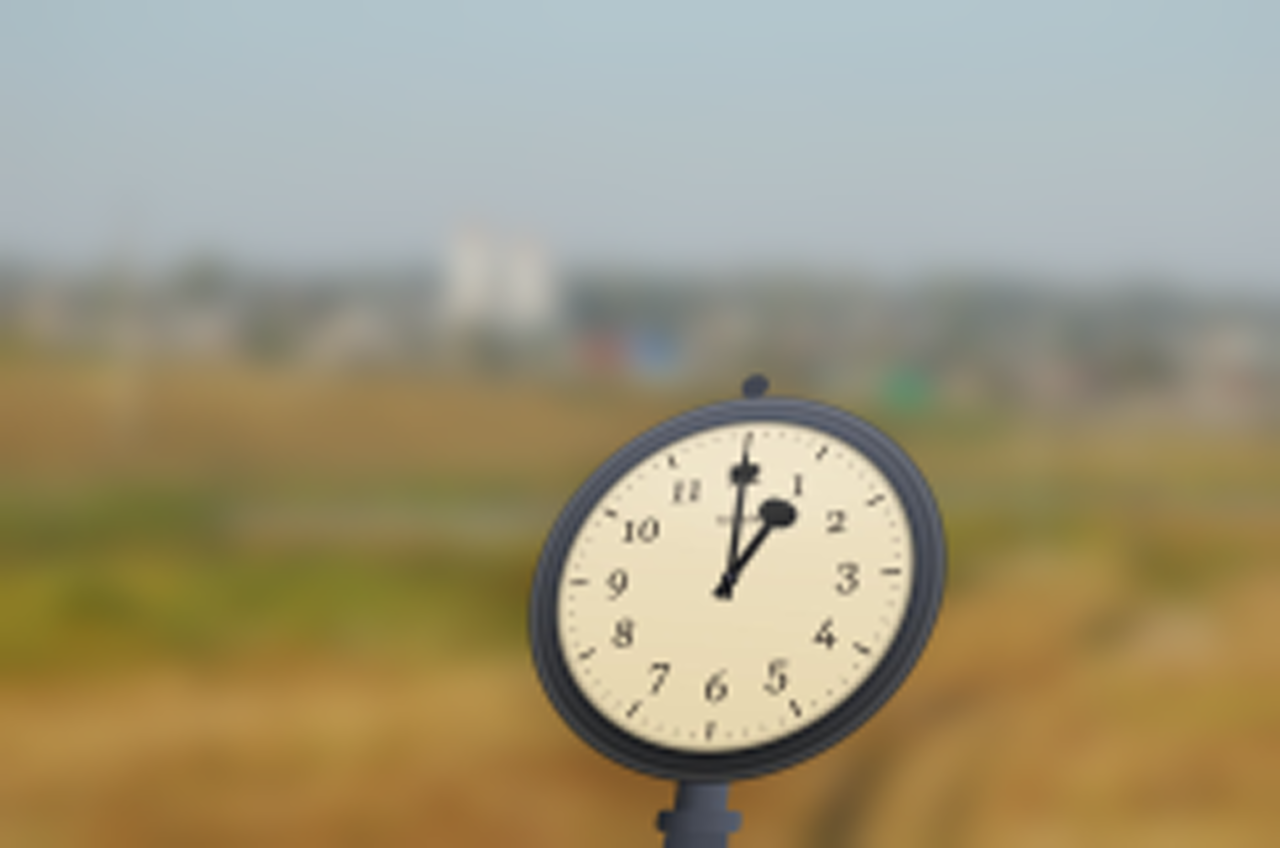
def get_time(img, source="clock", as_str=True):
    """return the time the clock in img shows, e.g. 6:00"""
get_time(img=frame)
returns 1:00
